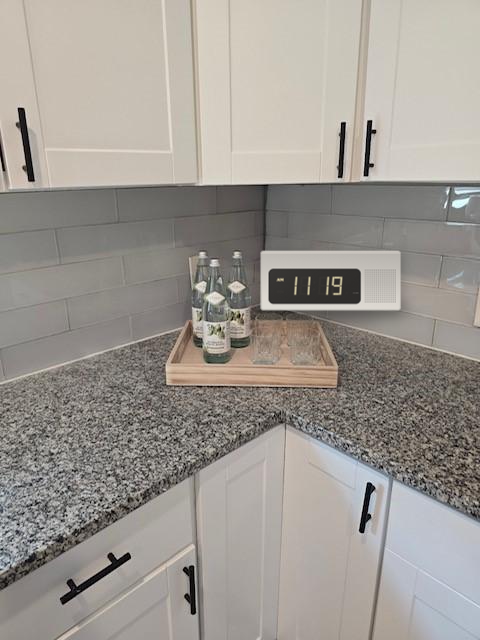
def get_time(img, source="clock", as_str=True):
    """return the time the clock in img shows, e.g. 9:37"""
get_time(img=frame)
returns 11:19
